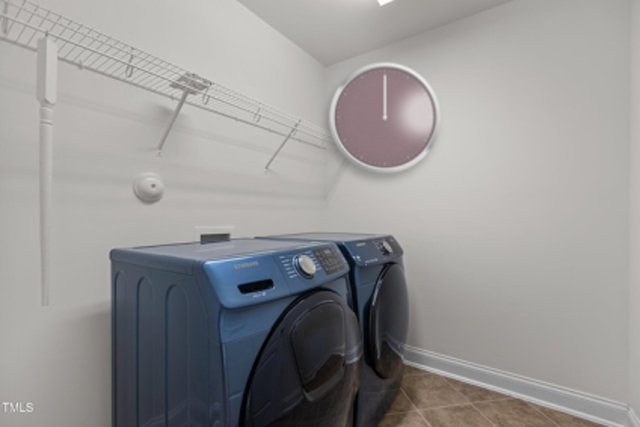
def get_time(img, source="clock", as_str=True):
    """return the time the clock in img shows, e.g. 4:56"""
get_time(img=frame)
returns 12:00
